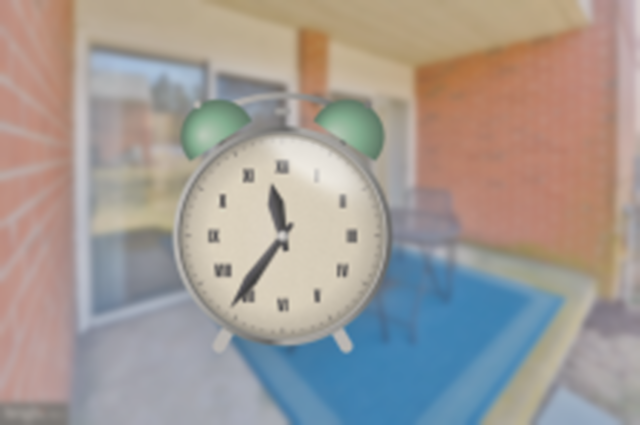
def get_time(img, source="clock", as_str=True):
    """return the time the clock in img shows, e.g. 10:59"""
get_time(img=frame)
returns 11:36
